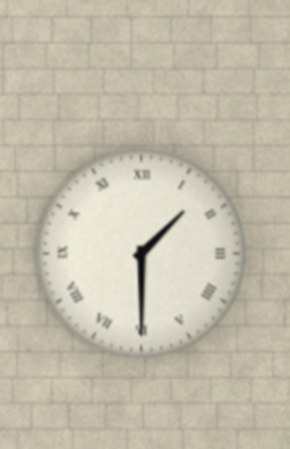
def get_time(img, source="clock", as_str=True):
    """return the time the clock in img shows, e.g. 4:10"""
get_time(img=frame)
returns 1:30
